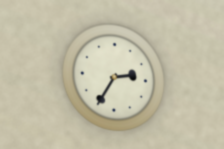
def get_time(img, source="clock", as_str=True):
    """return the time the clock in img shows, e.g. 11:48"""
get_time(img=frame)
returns 2:35
